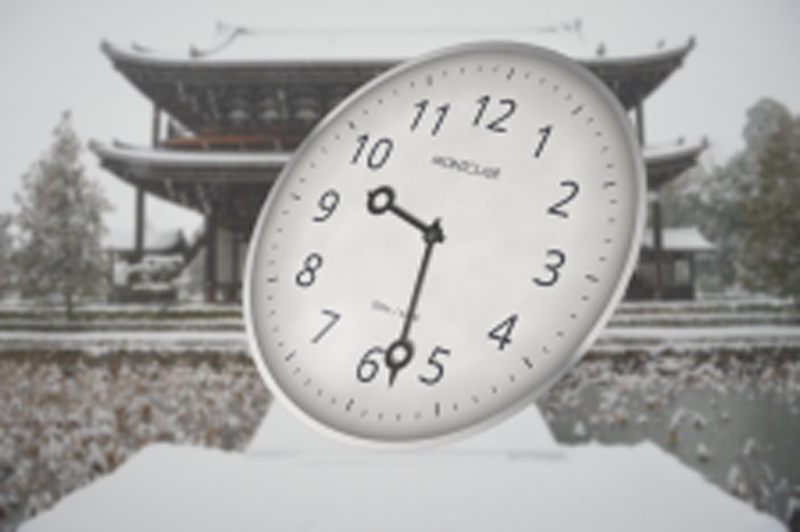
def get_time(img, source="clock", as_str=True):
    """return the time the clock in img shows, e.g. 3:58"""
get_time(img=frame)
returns 9:28
